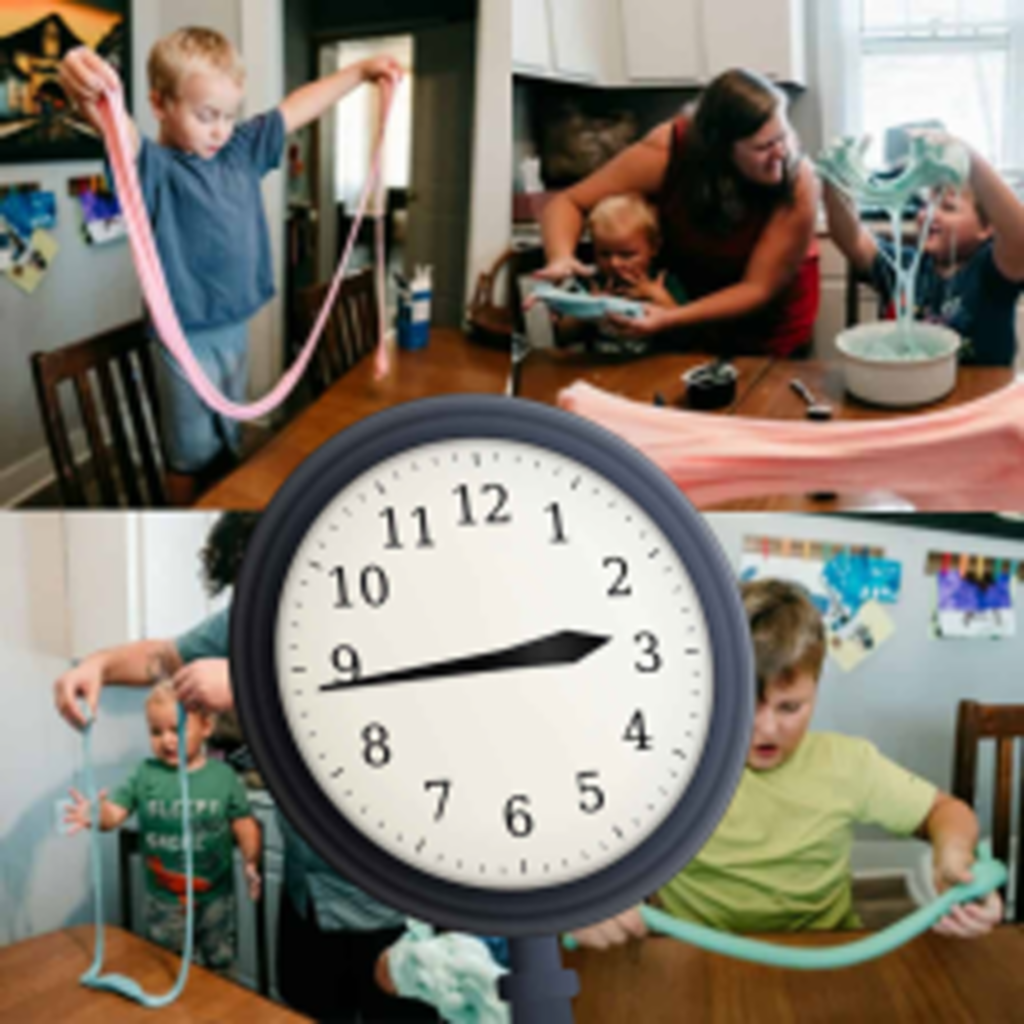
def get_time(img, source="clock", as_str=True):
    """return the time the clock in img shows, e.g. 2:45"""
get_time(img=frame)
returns 2:44
